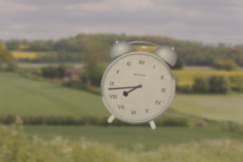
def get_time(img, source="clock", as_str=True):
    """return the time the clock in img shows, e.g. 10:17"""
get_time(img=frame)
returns 7:43
